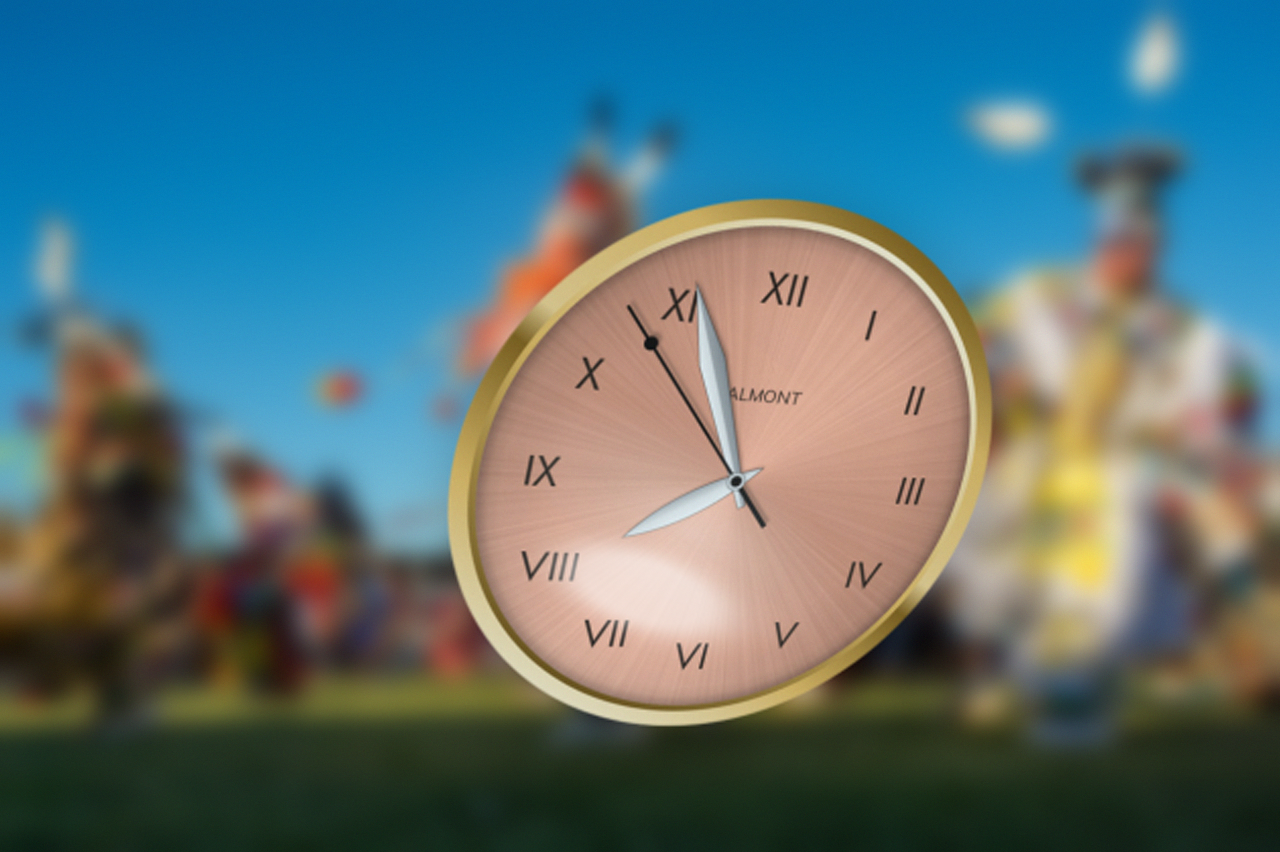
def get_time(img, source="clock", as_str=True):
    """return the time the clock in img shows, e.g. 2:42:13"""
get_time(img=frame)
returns 7:55:53
